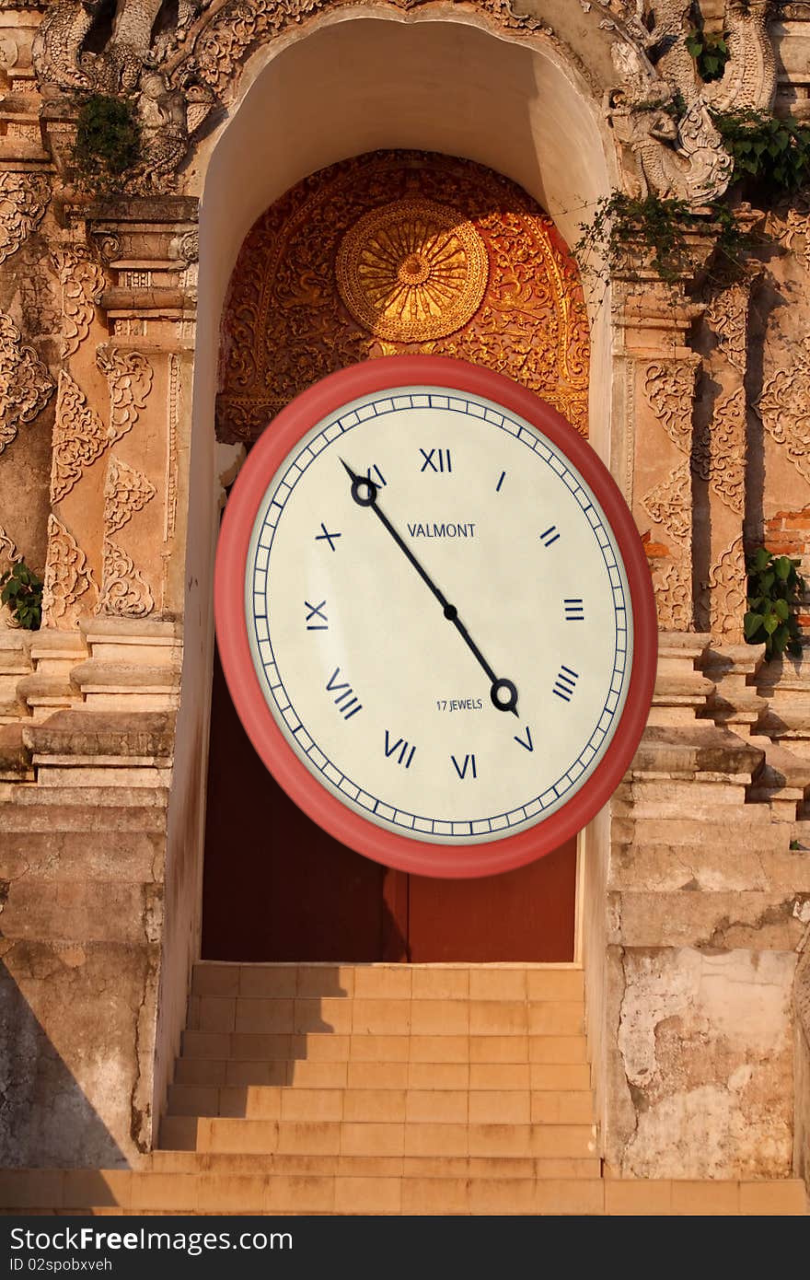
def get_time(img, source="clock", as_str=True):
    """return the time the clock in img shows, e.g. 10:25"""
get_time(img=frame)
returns 4:54
